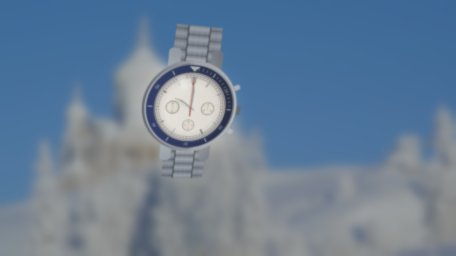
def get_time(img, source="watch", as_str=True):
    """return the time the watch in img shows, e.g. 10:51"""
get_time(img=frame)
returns 10:00
